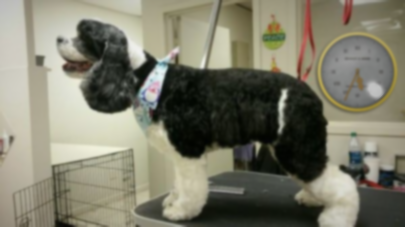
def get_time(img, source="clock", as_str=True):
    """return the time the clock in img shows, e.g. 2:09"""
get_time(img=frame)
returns 5:34
